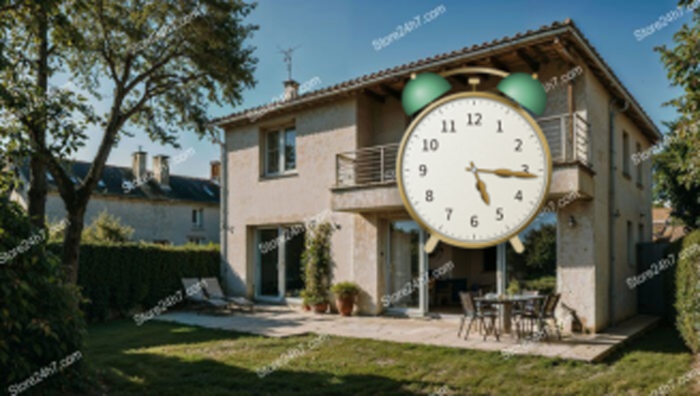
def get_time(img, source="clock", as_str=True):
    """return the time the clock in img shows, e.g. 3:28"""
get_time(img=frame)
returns 5:16
